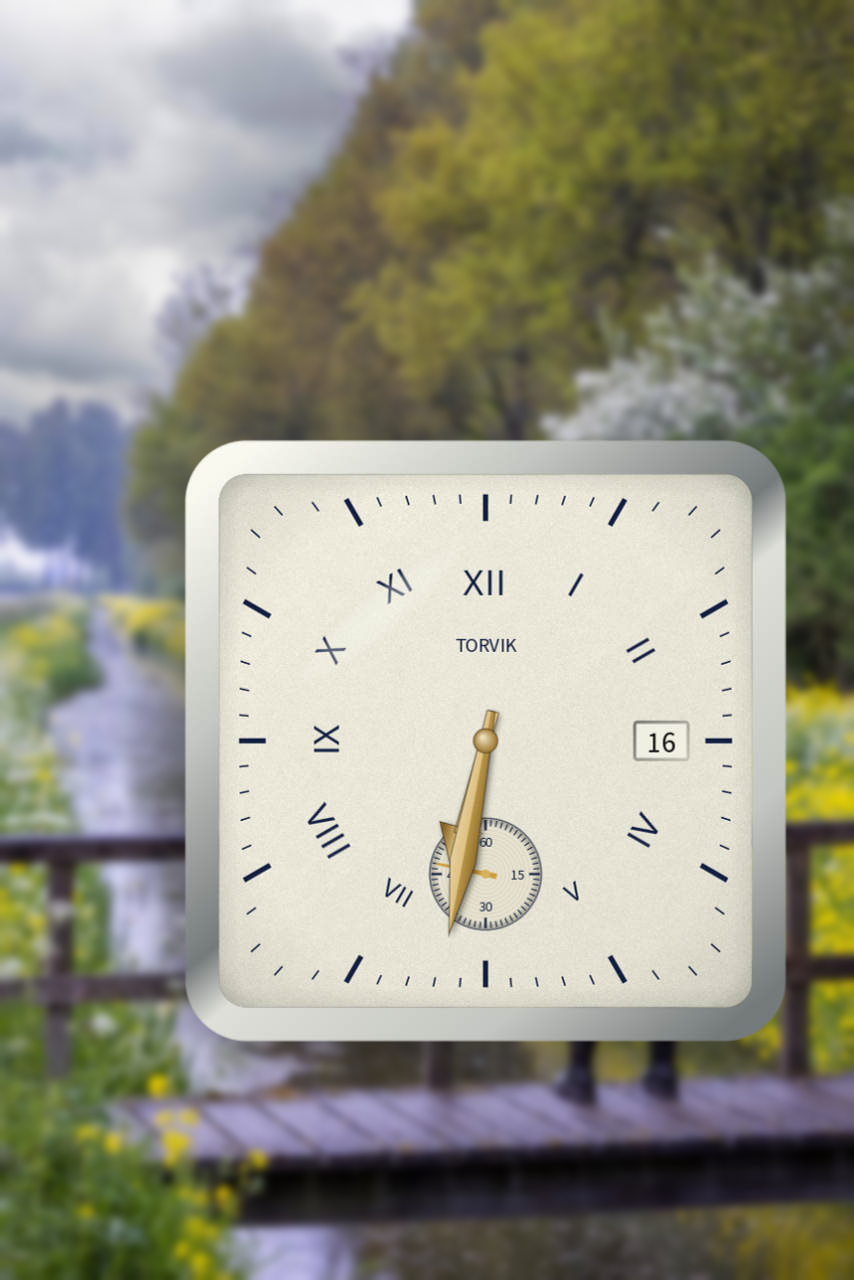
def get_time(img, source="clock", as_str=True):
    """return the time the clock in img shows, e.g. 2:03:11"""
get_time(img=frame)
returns 6:31:47
